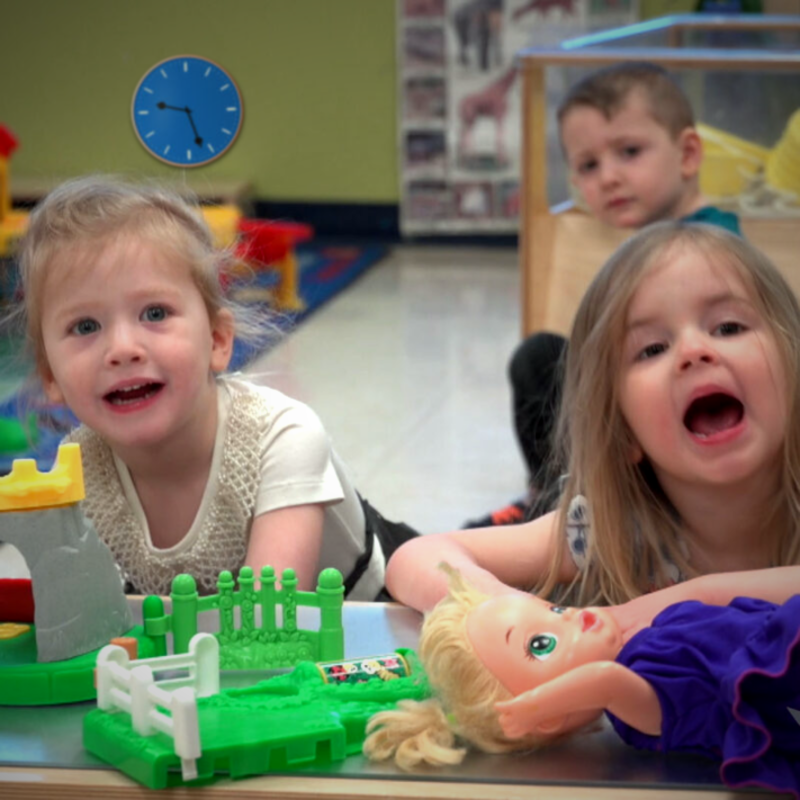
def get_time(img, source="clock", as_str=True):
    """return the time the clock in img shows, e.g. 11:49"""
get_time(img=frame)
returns 9:27
